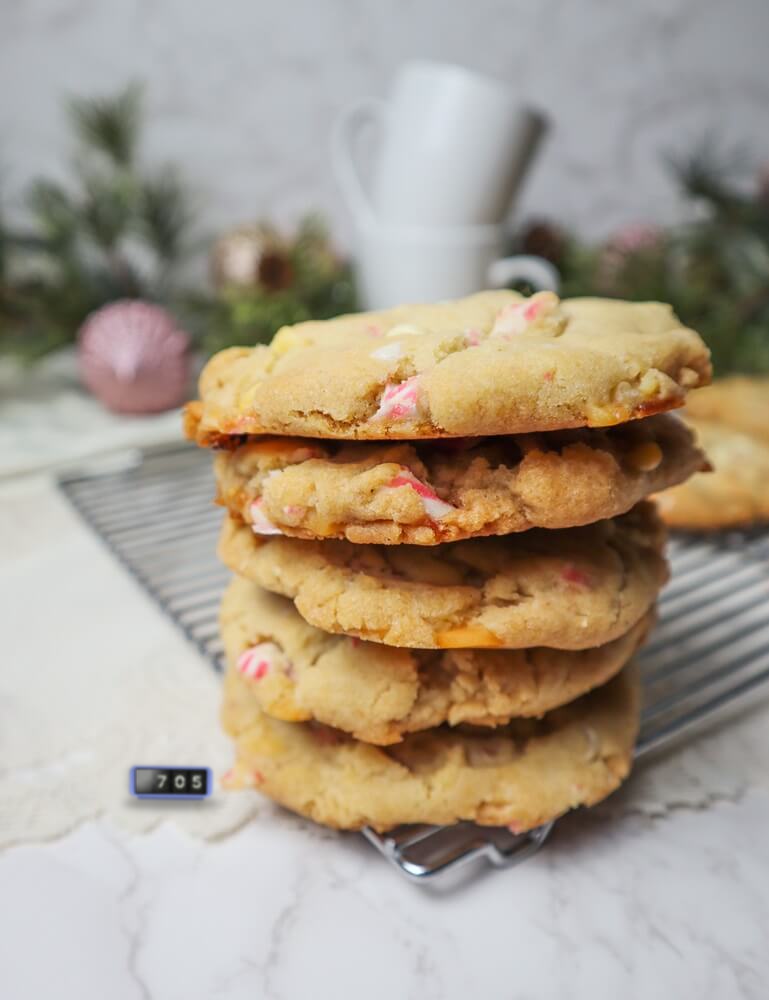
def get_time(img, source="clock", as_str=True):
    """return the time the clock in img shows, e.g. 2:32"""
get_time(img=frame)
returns 7:05
